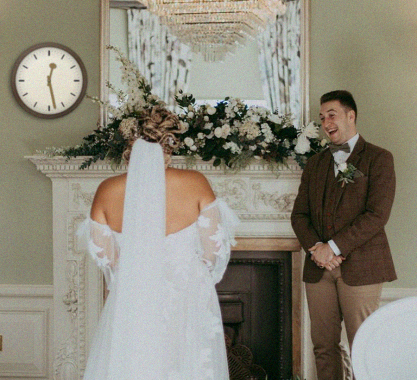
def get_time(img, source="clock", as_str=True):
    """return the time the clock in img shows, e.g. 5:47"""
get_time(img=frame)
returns 12:28
